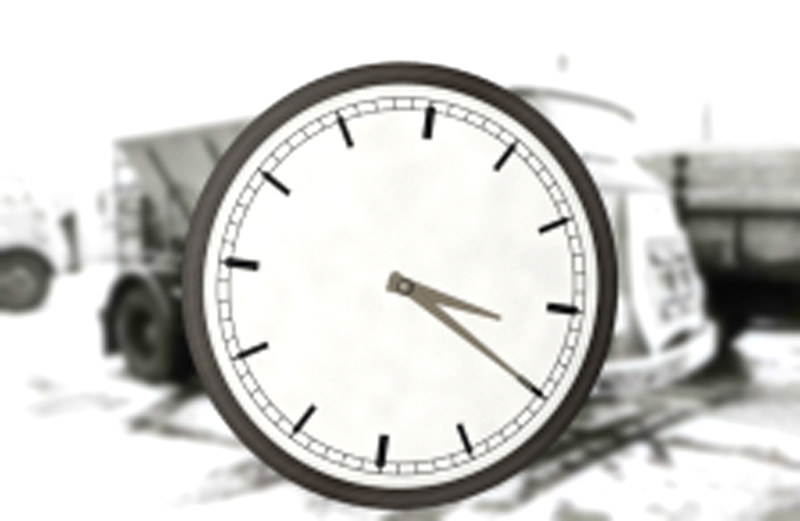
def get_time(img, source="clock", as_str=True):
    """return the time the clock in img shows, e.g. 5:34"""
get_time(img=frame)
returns 3:20
